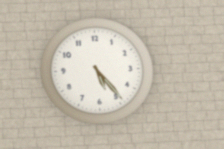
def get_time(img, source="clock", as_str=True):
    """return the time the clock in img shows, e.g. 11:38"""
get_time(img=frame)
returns 5:24
